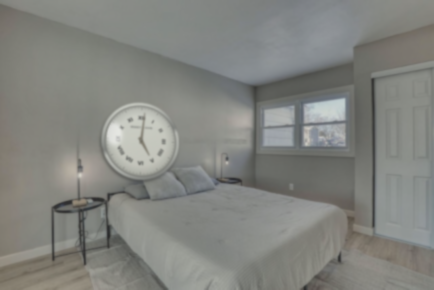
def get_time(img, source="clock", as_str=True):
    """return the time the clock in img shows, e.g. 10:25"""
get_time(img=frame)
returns 5:01
